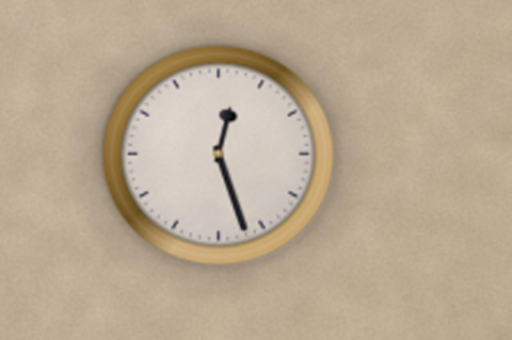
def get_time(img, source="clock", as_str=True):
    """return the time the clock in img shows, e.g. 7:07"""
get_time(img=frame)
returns 12:27
